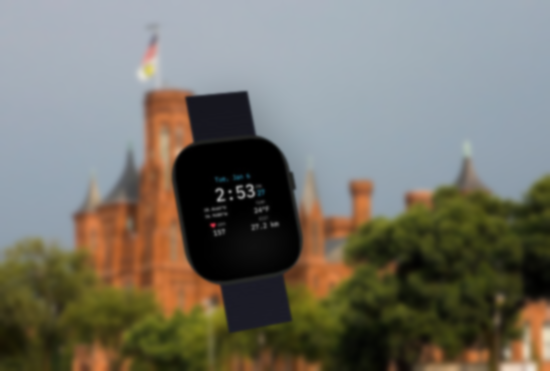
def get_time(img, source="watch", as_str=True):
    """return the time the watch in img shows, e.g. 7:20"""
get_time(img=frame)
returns 2:53
